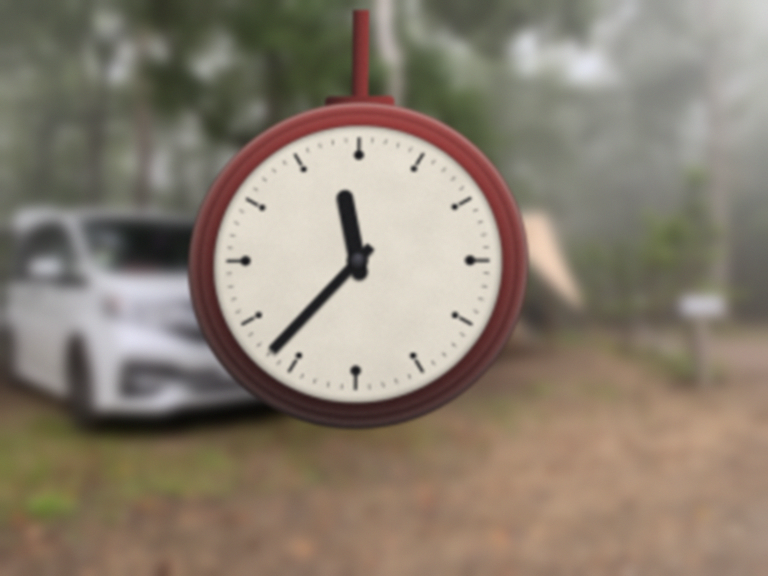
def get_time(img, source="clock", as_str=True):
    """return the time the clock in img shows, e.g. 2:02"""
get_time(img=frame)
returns 11:37
